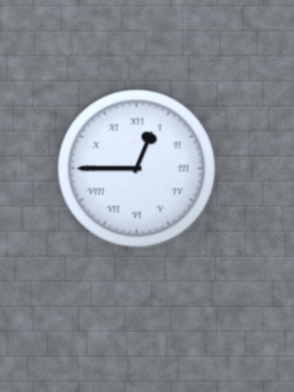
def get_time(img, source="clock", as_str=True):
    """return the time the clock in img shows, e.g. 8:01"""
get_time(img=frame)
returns 12:45
